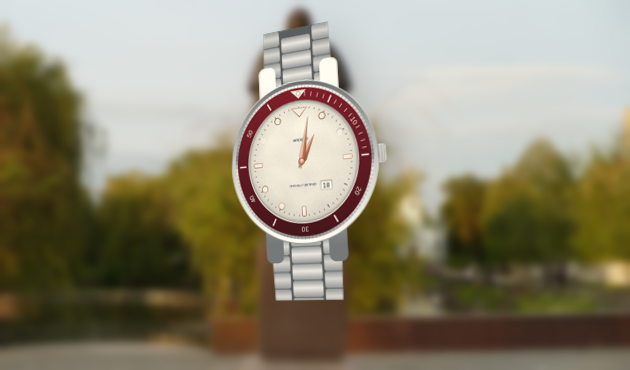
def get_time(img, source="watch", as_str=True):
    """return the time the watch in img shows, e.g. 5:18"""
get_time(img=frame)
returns 1:02
